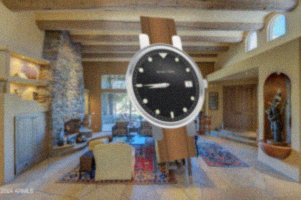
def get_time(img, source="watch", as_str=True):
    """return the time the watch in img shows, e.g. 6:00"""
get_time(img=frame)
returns 8:45
